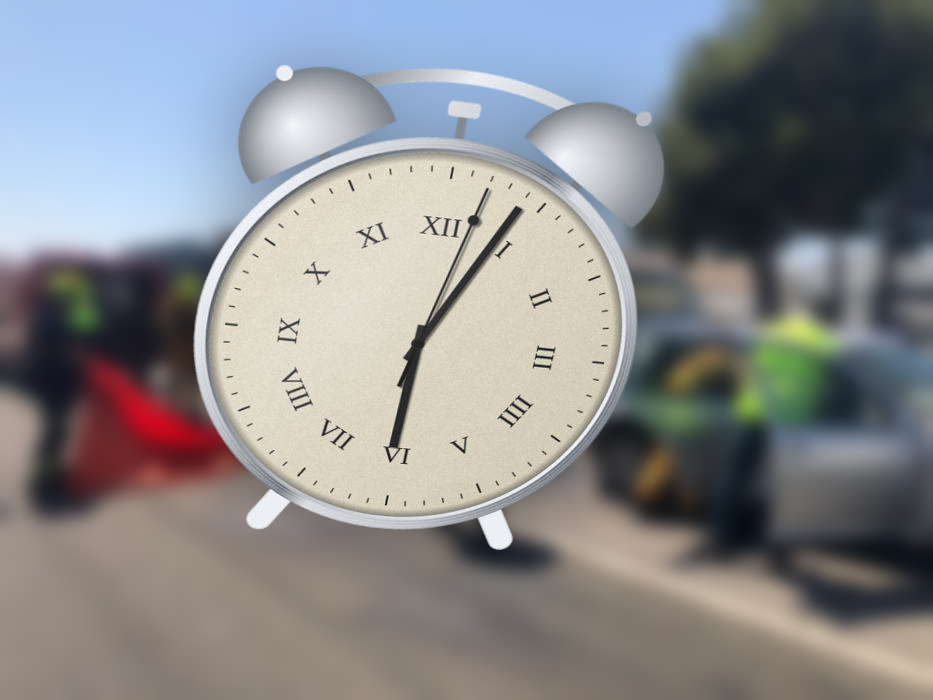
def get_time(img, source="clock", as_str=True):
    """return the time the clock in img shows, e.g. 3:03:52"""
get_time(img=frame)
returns 6:04:02
